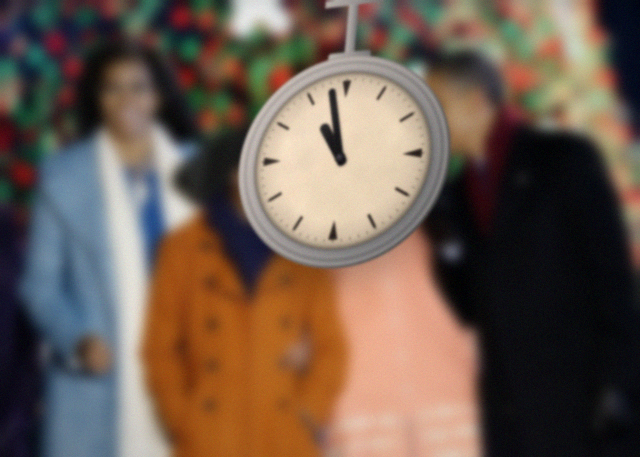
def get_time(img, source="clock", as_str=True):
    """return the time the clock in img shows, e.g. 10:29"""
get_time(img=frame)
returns 10:58
